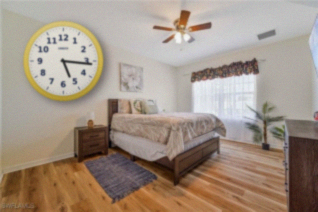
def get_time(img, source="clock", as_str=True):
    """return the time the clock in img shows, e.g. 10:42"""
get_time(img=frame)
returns 5:16
